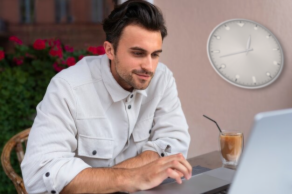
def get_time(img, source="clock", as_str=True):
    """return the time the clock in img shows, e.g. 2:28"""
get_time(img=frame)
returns 12:43
